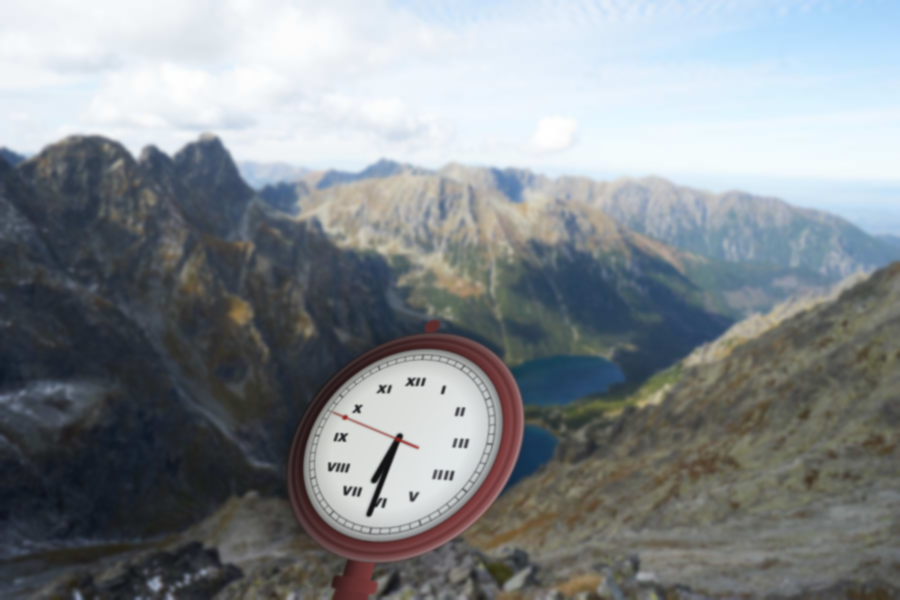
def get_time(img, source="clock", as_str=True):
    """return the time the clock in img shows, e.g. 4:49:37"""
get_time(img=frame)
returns 6:30:48
